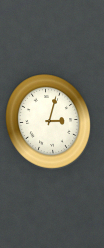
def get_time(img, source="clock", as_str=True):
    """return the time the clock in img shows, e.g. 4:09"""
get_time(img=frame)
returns 3:04
